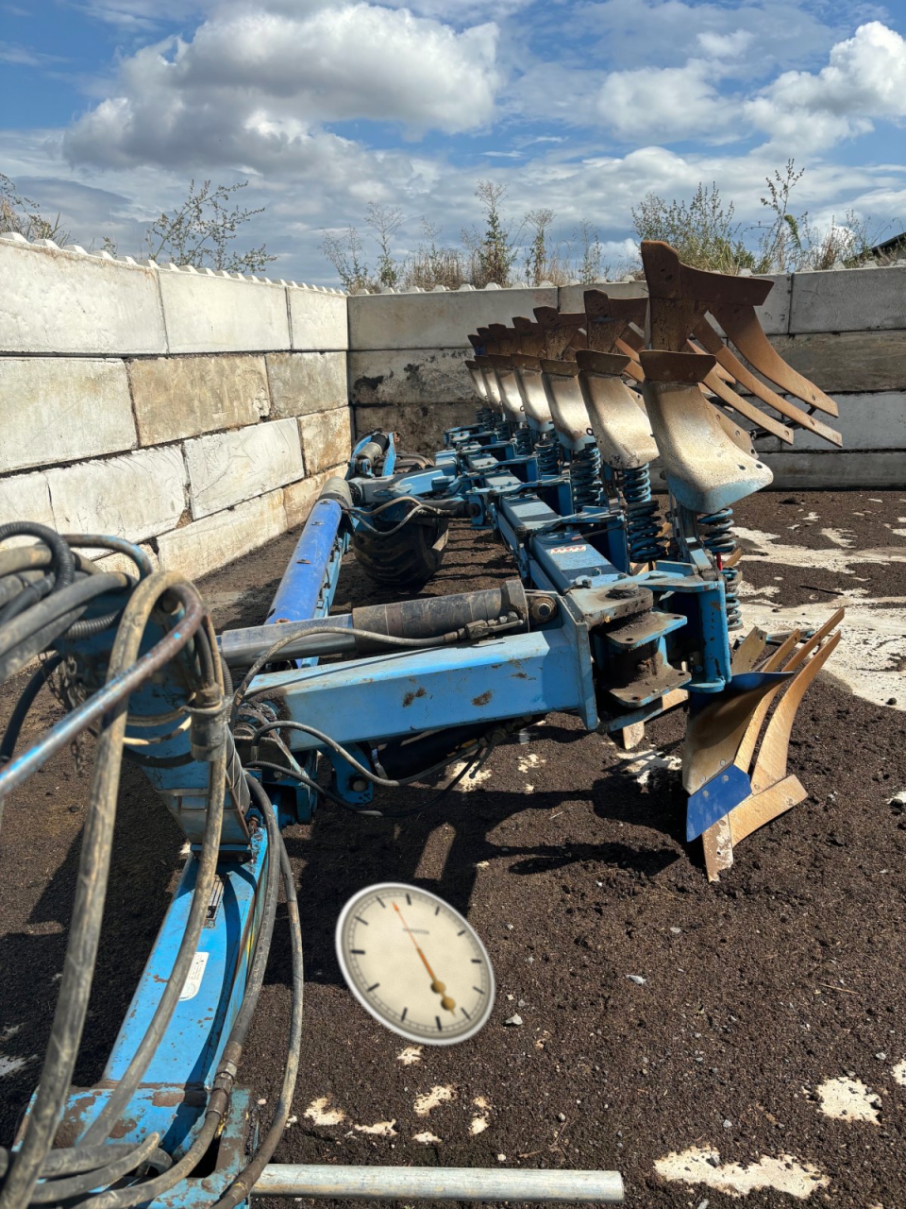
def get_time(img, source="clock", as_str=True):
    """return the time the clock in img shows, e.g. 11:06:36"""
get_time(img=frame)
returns 5:26:57
